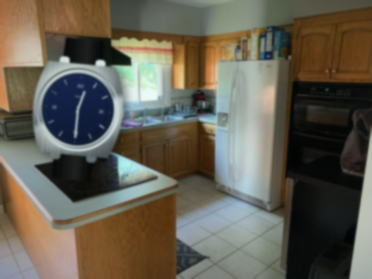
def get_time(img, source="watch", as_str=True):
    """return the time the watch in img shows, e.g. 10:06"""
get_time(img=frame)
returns 12:30
